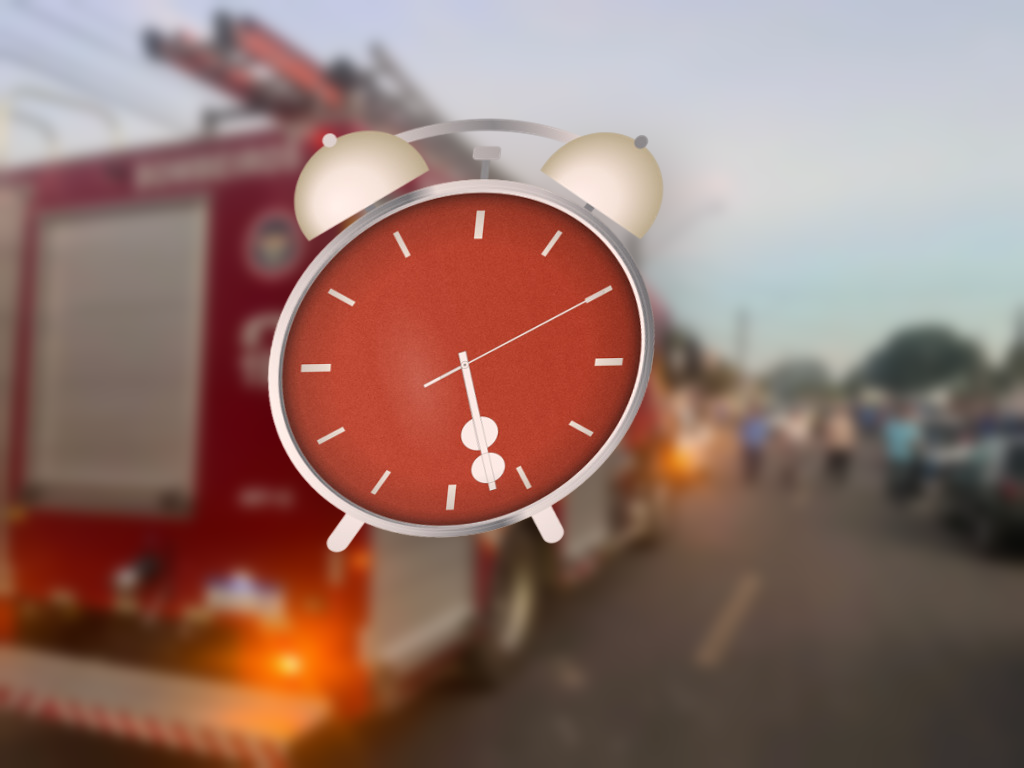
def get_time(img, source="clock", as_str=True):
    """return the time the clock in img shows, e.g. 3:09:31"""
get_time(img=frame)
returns 5:27:10
